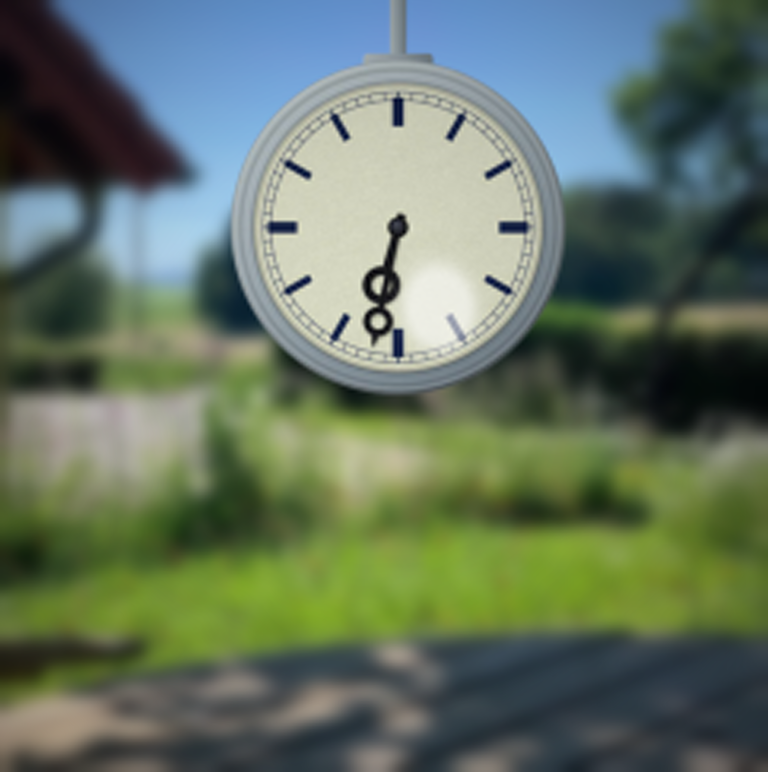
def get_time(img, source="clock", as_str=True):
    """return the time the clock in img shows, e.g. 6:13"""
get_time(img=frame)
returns 6:32
